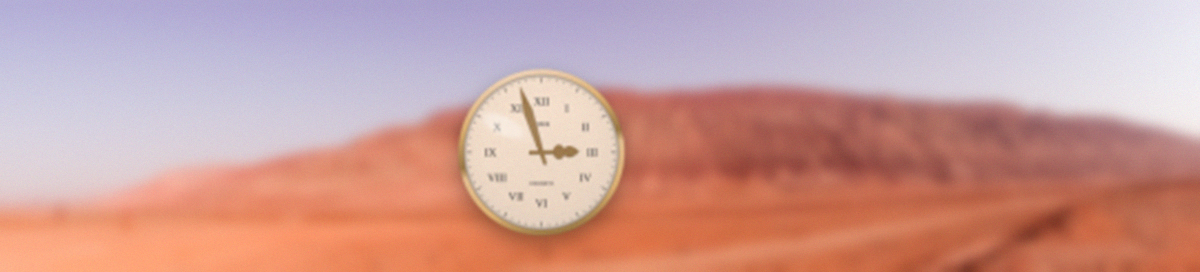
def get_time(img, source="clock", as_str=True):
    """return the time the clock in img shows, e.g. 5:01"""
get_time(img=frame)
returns 2:57
